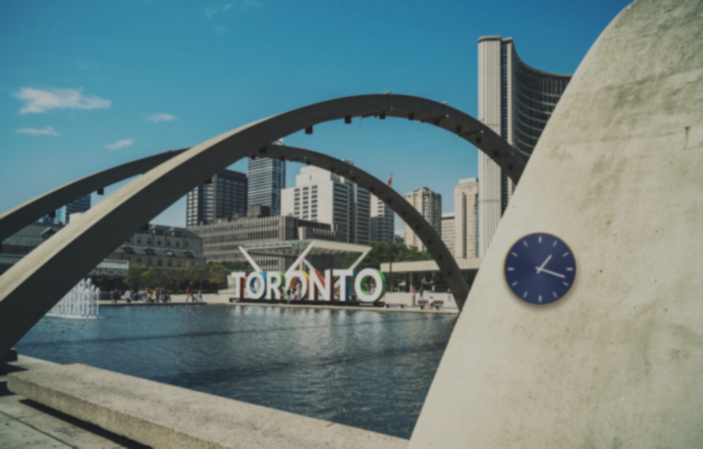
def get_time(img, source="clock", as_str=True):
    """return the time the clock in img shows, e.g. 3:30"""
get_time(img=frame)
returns 1:18
